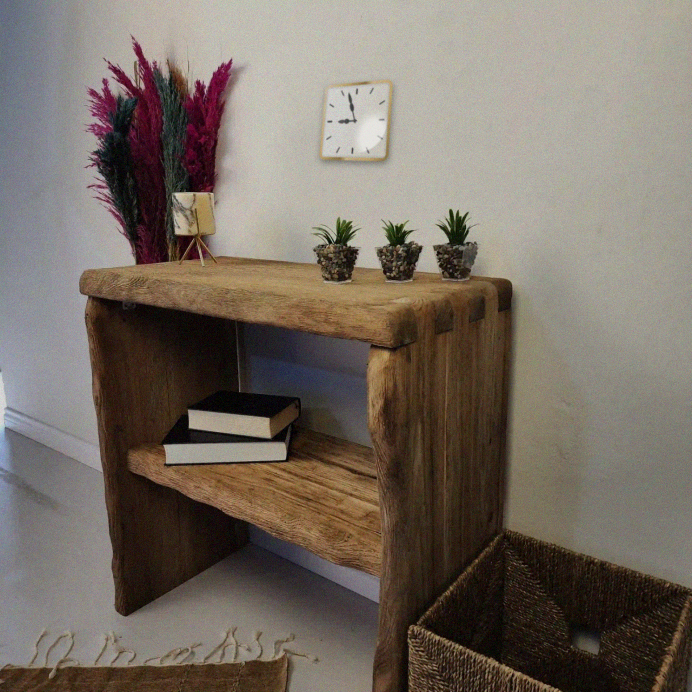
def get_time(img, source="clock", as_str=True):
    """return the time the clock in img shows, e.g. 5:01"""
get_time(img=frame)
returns 8:57
